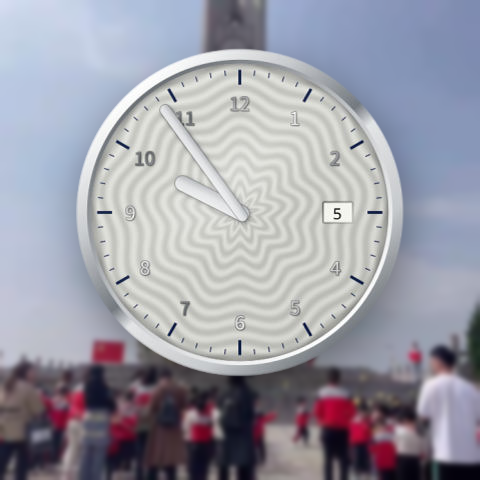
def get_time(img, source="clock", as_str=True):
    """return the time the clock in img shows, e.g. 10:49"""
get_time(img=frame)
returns 9:54
